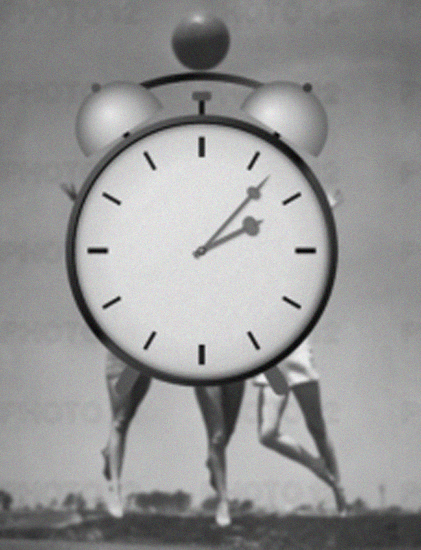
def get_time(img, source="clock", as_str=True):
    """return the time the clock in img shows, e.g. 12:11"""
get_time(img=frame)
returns 2:07
